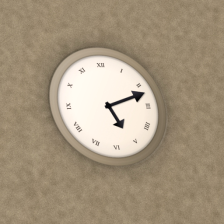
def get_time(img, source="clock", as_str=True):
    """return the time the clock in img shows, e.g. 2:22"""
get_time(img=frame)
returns 5:12
